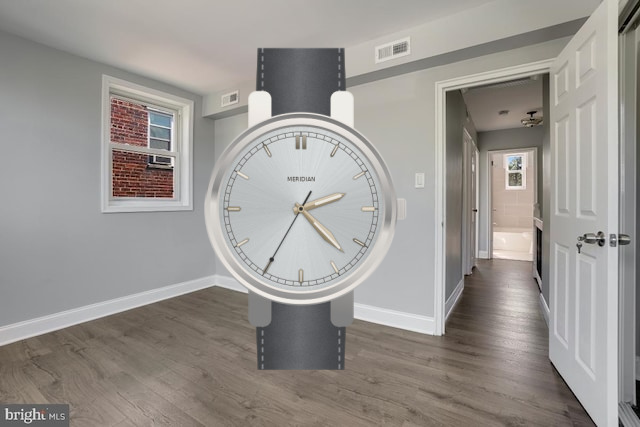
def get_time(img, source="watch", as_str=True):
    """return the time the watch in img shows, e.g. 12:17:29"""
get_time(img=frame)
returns 2:22:35
